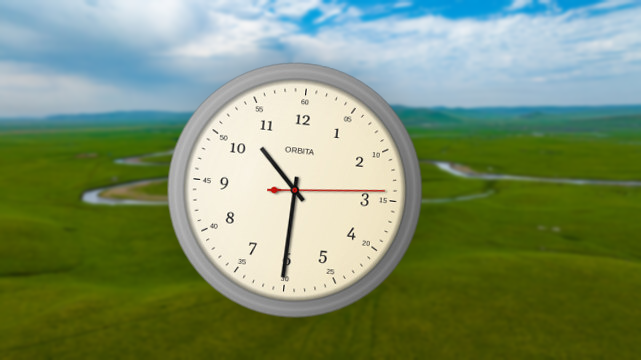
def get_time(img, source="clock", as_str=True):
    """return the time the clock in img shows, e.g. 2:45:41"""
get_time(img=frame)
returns 10:30:14
